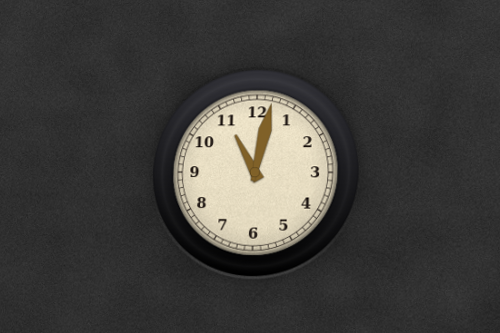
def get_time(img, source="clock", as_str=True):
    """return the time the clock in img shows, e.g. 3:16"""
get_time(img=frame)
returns 11:02
